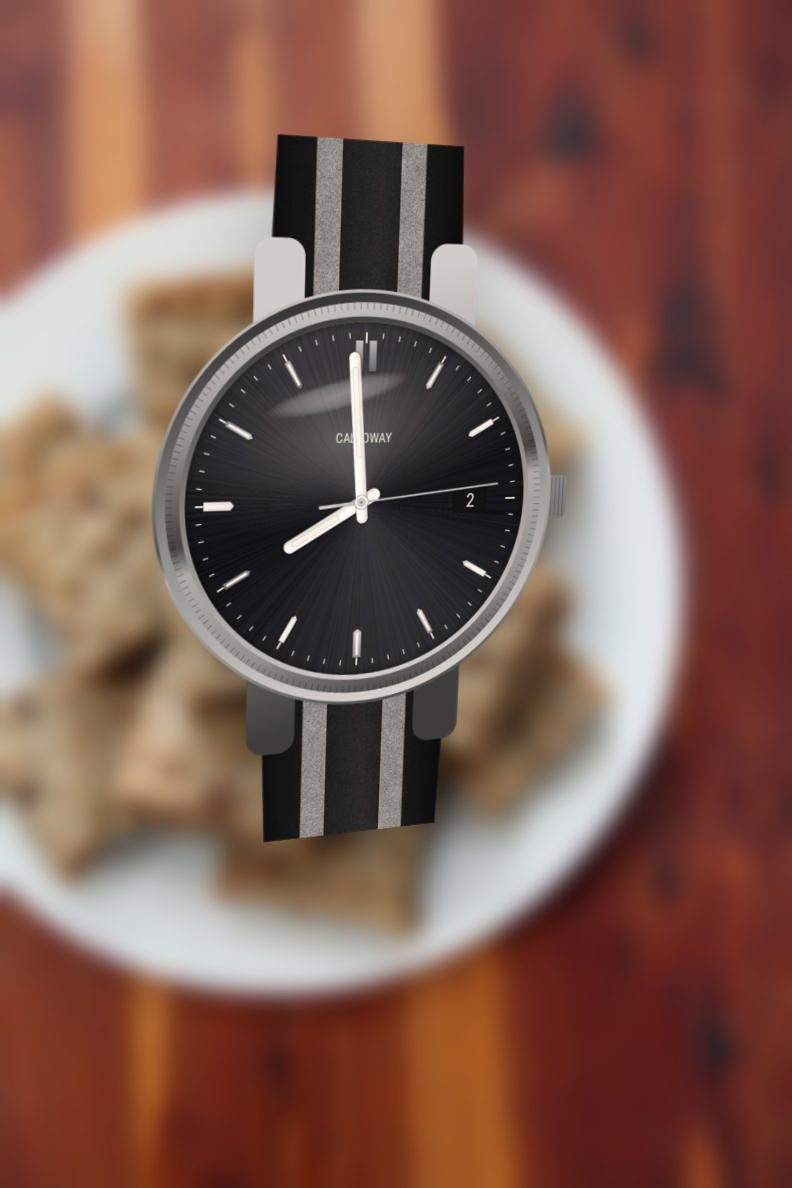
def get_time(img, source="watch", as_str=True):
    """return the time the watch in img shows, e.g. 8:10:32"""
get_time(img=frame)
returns 7:59:14
